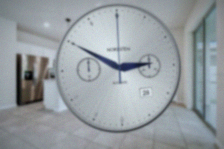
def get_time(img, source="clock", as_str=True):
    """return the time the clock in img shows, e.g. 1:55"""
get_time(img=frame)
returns 2:50
